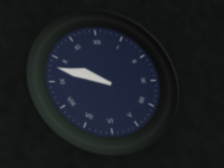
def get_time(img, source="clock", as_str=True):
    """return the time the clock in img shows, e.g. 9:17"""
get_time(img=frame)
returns 9:48
